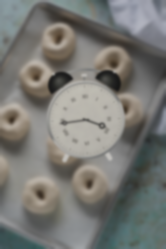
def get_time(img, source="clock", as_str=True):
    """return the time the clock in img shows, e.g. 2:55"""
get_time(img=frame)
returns 3:44
